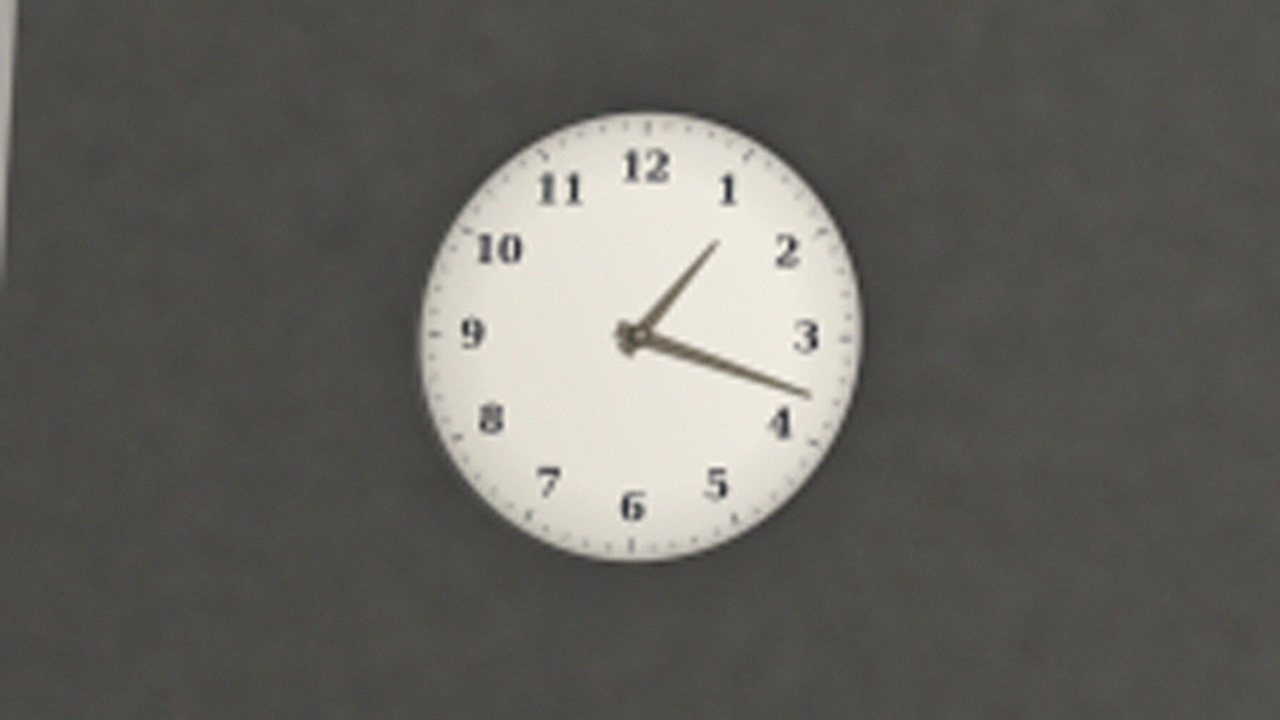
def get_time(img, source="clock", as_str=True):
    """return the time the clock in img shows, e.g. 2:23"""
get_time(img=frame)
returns 1:18
